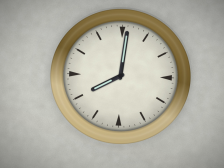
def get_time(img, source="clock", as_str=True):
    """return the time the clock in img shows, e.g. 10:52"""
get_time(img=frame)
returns 8:01
